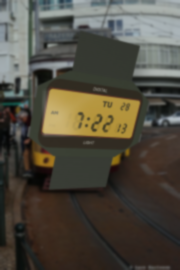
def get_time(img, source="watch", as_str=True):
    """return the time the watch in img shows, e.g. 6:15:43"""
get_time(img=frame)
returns 7:22:13
